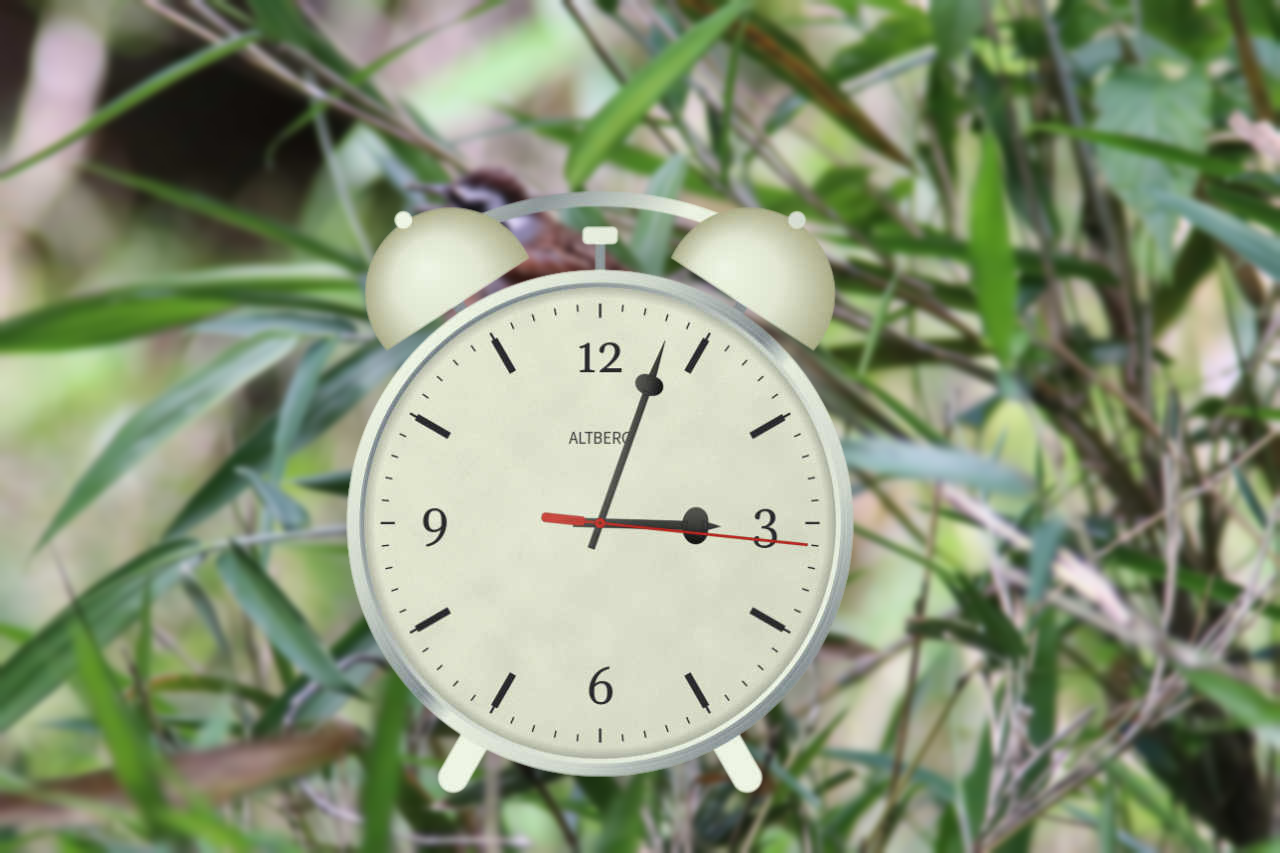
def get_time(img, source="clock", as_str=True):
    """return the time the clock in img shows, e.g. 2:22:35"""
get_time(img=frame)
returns 3:03:16
